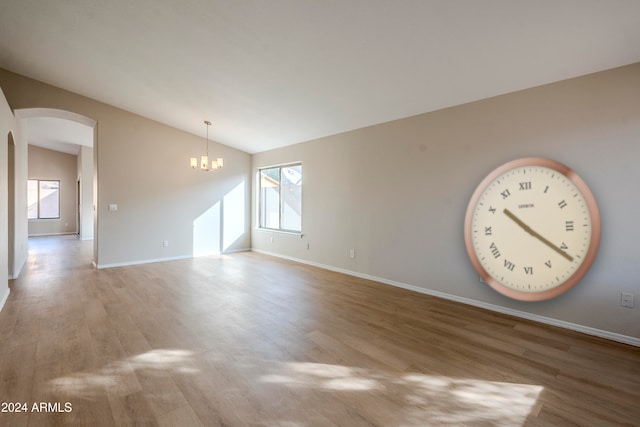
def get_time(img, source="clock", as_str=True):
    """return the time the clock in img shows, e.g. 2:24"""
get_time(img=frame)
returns 10:21
